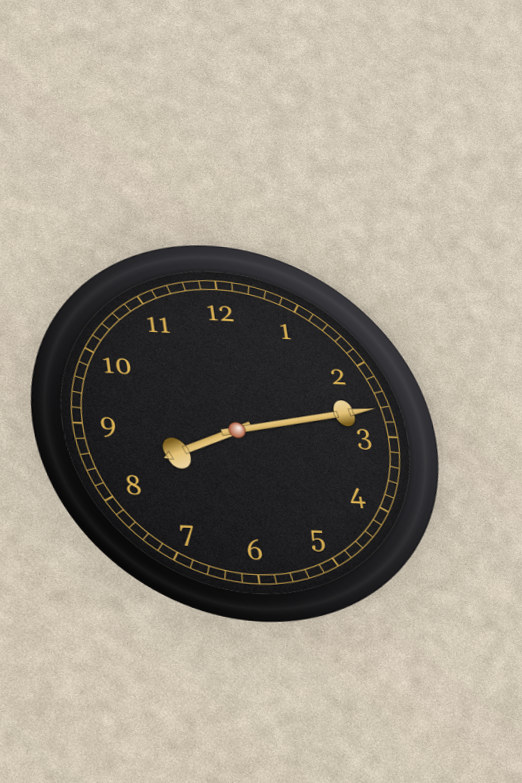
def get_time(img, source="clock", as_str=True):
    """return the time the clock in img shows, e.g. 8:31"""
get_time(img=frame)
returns 8:13
